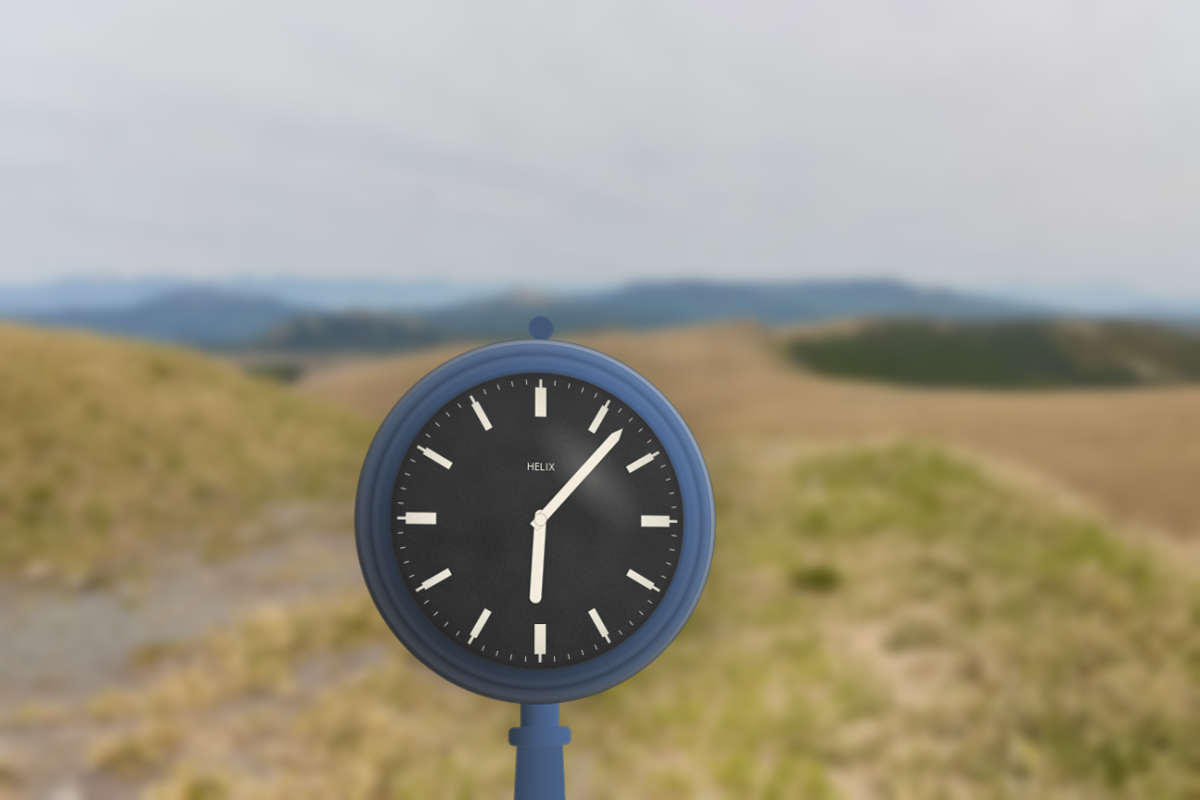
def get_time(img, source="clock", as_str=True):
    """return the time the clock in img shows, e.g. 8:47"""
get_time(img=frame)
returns 6:07
